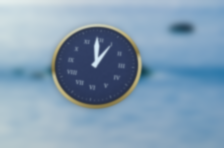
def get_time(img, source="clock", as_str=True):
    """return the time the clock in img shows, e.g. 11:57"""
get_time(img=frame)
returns 12:59
